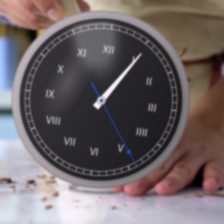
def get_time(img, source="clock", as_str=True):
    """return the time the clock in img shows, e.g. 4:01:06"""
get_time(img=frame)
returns 1:05:24
